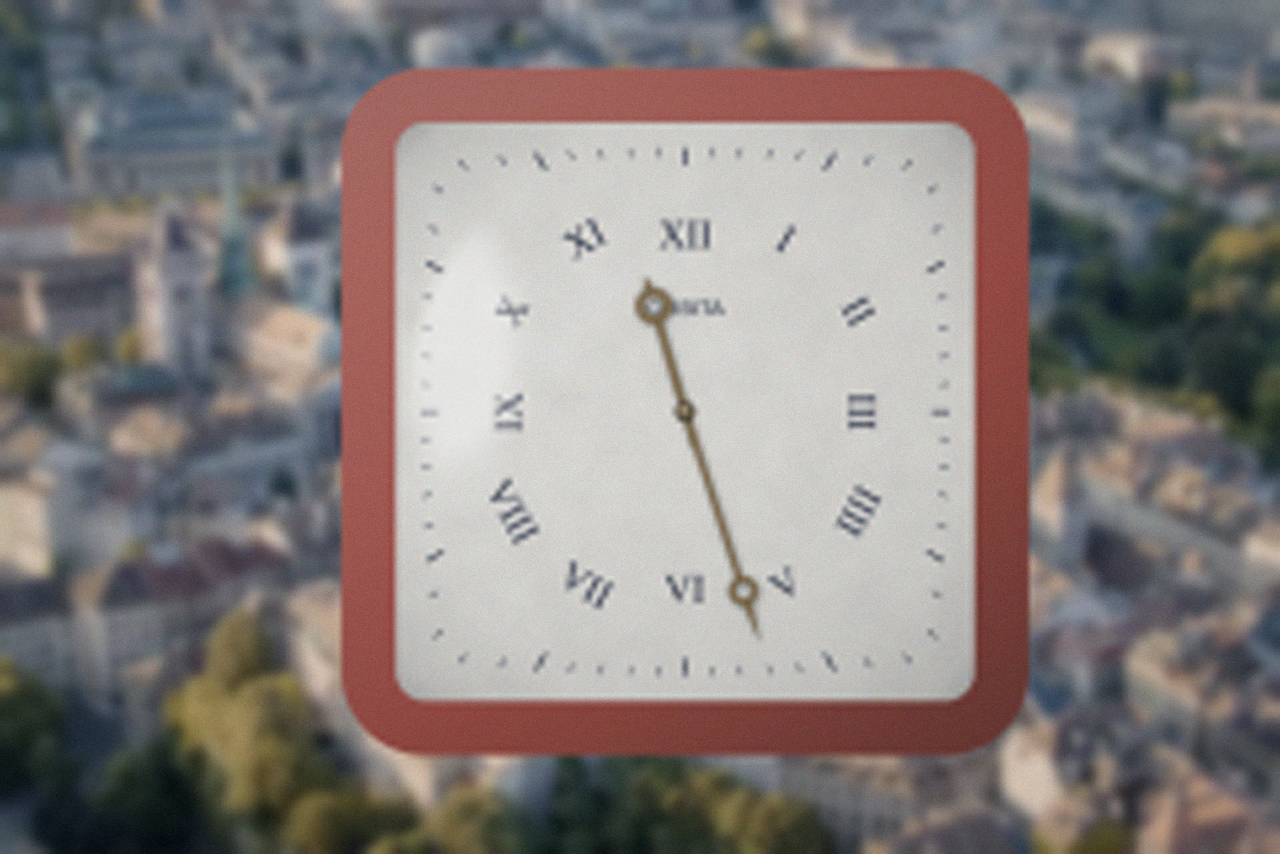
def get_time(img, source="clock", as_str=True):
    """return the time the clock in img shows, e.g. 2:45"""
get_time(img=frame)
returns 11:27
